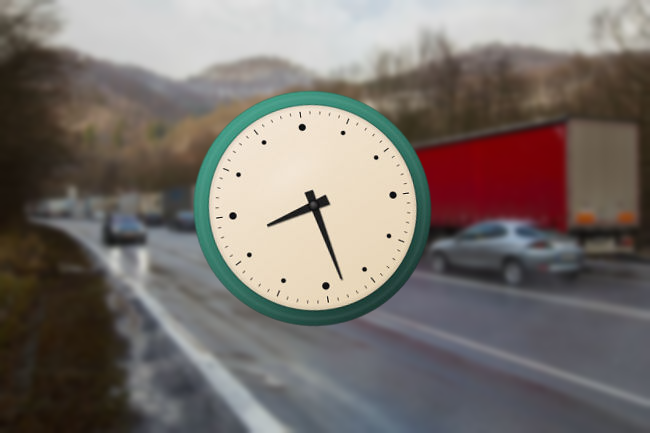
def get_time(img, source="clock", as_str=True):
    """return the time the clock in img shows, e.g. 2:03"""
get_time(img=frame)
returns 8:28
